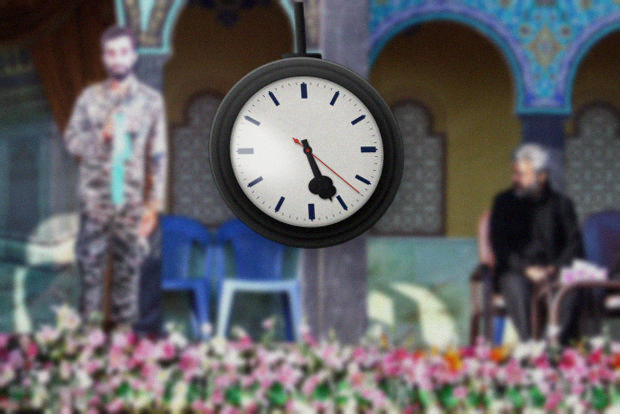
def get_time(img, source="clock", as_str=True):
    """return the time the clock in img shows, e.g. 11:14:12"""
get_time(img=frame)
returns 5:26:22
